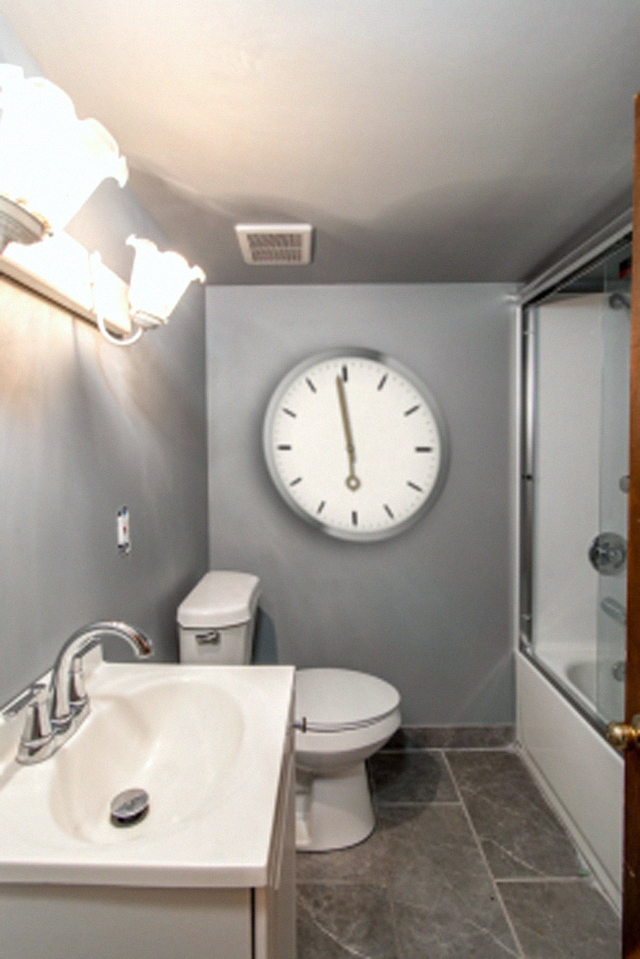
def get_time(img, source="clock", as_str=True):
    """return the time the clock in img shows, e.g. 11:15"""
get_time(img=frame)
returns 5:59
